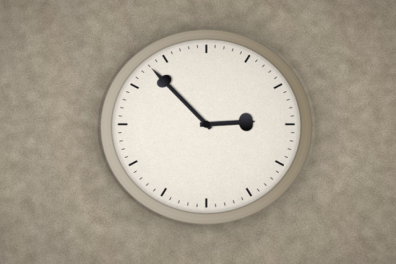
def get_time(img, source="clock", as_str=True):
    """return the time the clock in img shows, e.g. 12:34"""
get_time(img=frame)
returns 2:53
